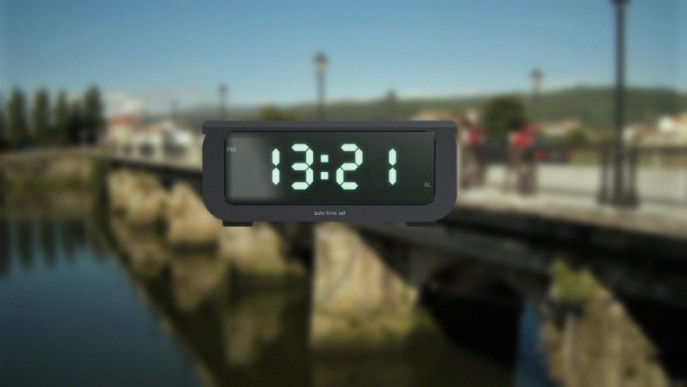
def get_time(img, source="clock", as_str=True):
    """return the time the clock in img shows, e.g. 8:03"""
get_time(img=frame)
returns 13:21
